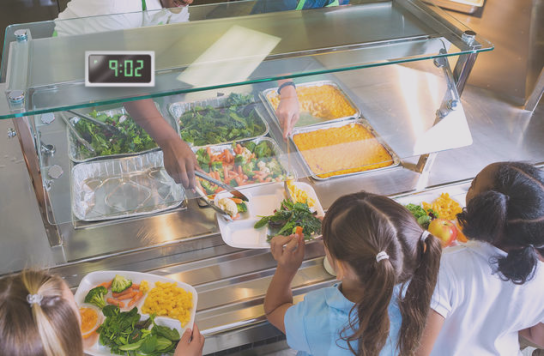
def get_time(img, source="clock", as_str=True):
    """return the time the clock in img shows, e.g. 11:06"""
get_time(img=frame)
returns 9:02
